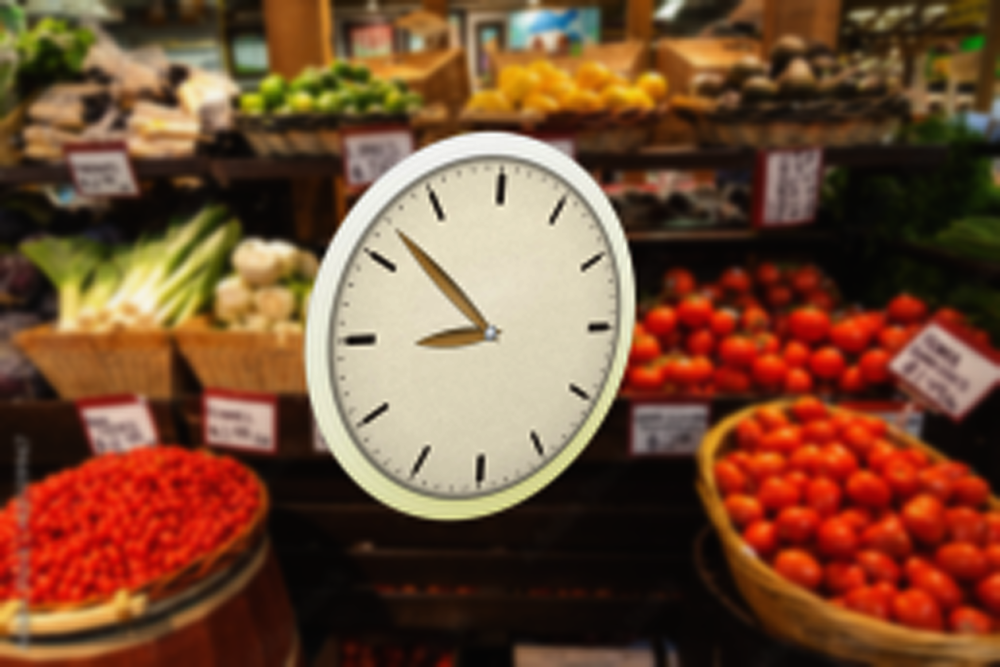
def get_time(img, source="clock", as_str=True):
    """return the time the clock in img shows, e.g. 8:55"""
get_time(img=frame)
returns 8:52
